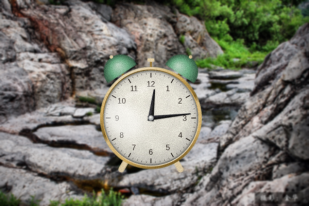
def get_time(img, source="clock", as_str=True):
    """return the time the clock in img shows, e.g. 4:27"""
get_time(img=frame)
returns 12:14
